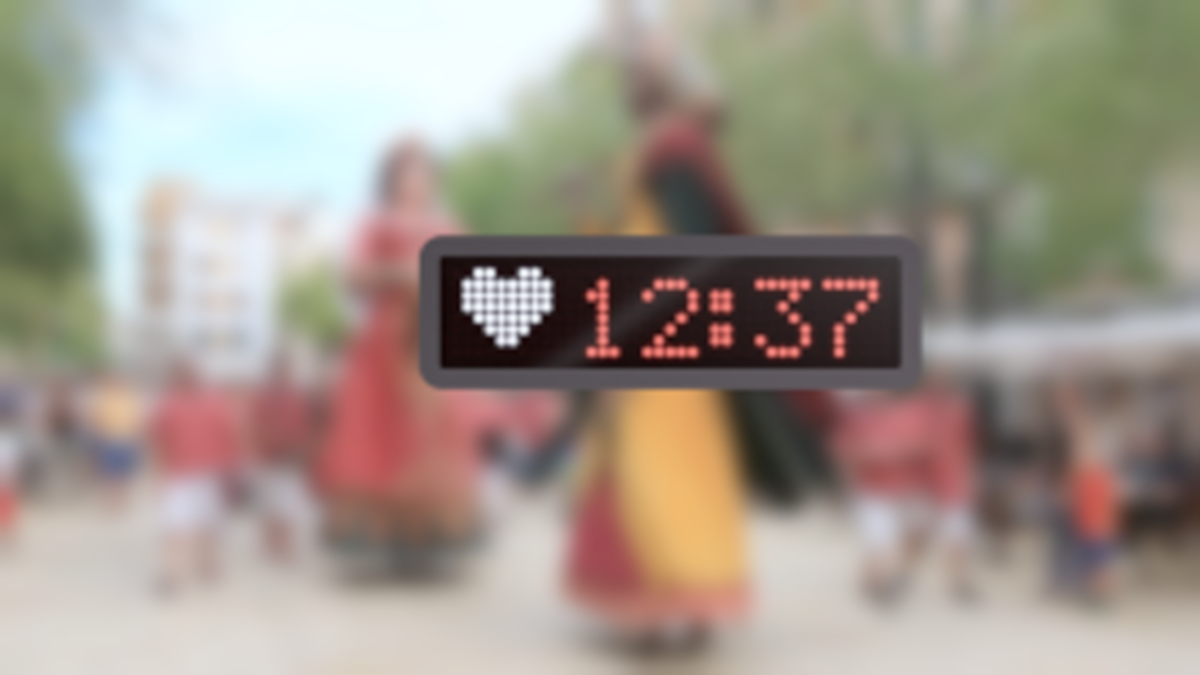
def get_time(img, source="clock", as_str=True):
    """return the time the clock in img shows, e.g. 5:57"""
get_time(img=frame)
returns 12:37
